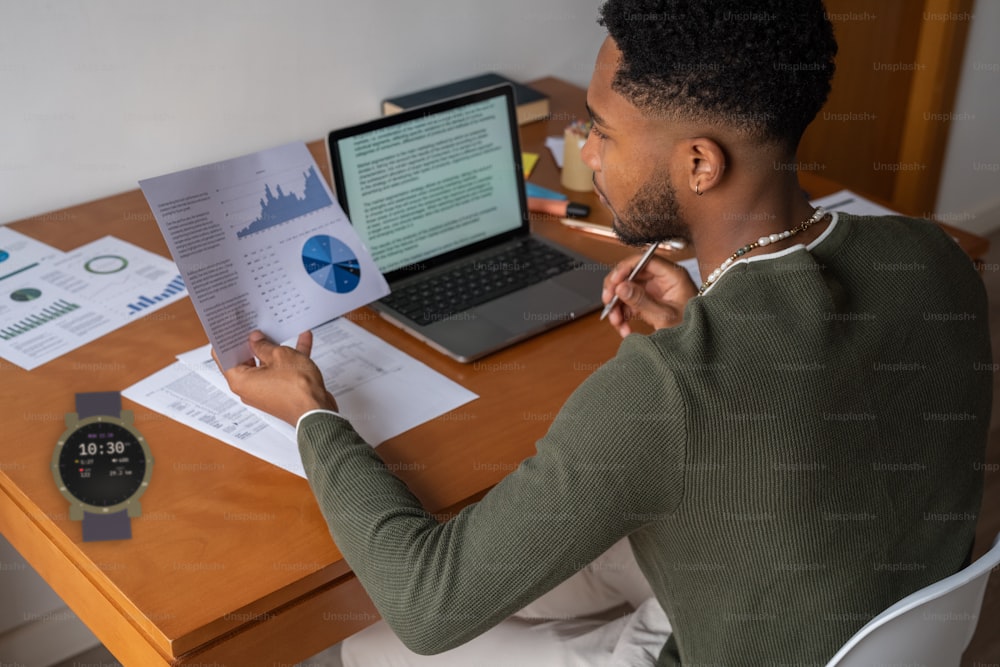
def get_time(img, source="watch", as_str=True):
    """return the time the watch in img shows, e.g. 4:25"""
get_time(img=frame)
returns 10:30
